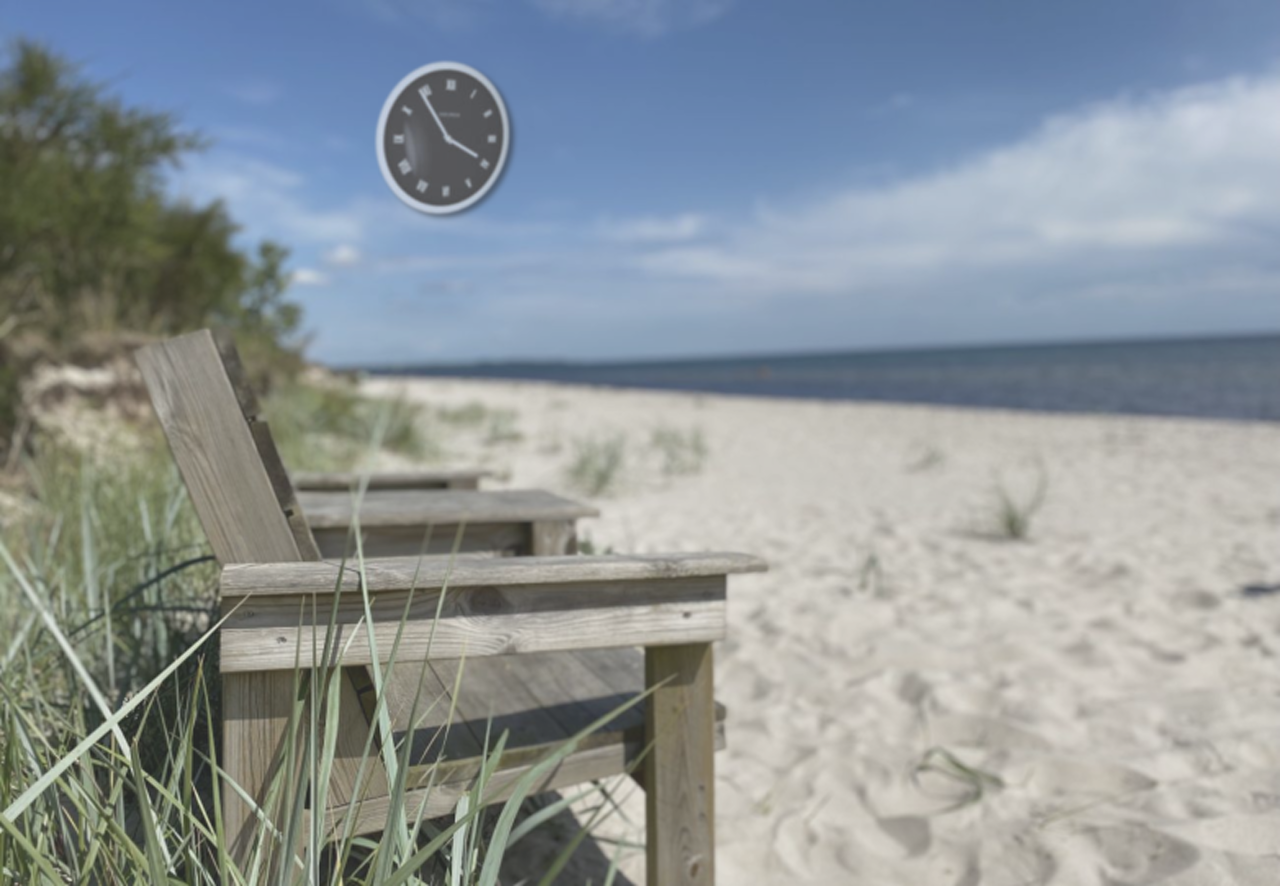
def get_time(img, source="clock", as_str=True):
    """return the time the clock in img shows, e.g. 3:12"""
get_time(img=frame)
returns 3:54
